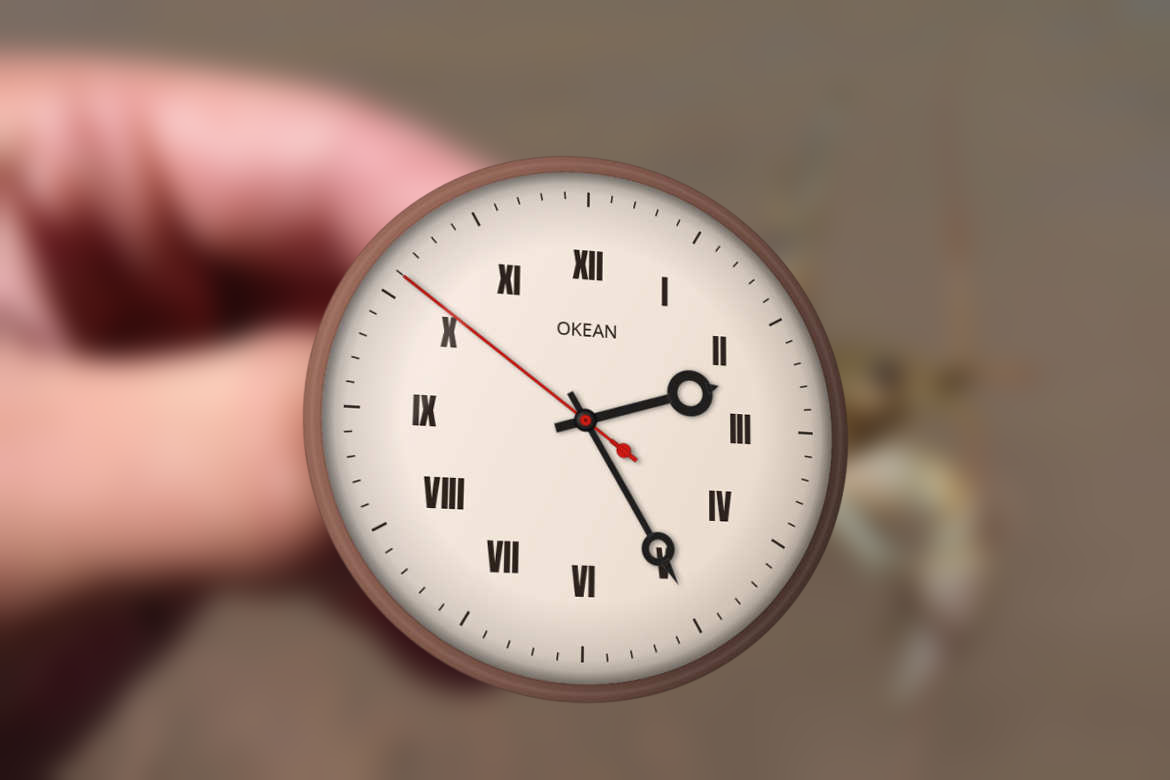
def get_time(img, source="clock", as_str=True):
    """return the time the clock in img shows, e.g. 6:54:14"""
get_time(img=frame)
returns 2:24:51
